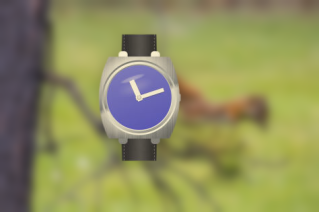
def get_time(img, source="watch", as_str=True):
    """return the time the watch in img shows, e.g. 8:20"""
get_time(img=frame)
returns 11:12
